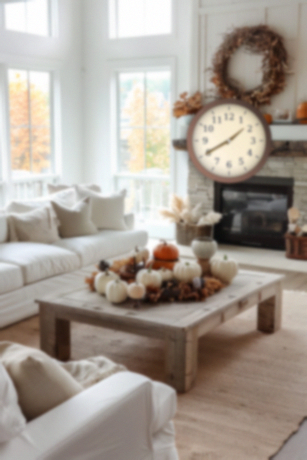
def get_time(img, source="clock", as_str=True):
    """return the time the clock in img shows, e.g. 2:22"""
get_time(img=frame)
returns 1:40
